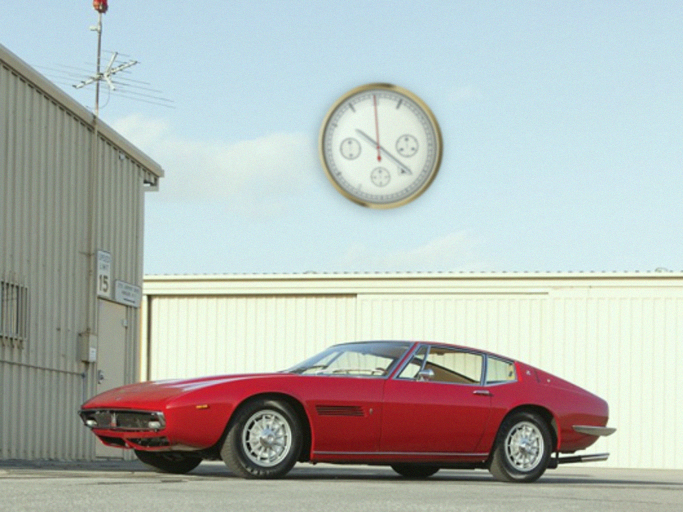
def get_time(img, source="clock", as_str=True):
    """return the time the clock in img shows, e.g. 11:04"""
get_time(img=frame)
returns 10:22
